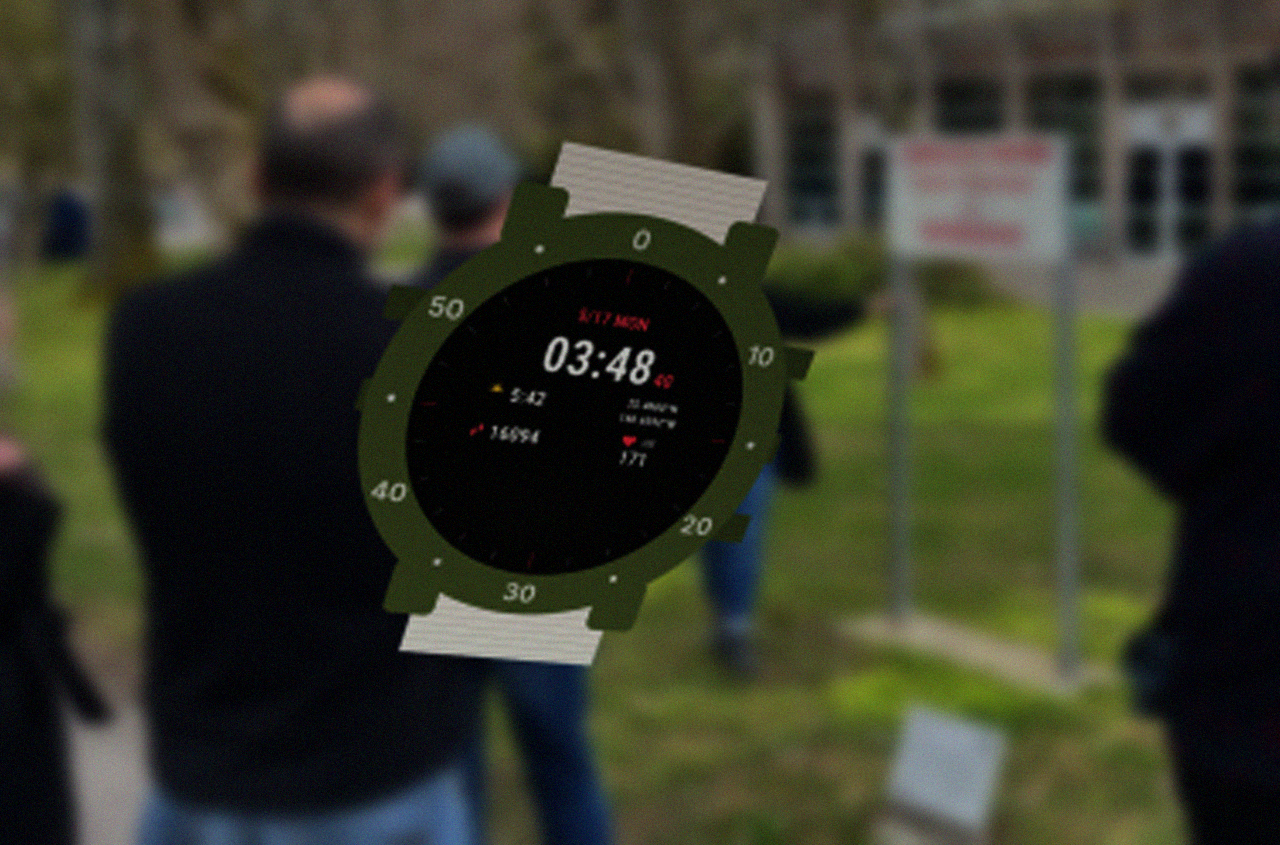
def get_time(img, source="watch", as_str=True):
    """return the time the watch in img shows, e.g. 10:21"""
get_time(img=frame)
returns 3:48
